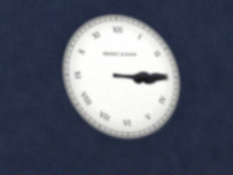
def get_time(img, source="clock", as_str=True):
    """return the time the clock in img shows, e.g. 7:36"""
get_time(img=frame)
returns 3:15
